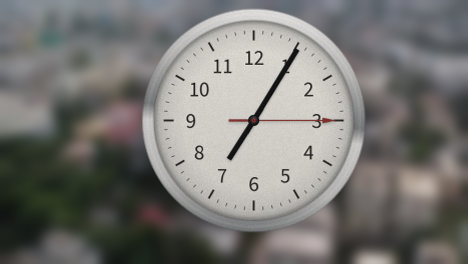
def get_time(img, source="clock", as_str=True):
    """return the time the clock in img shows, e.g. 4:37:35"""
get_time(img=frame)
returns 7:05:15
